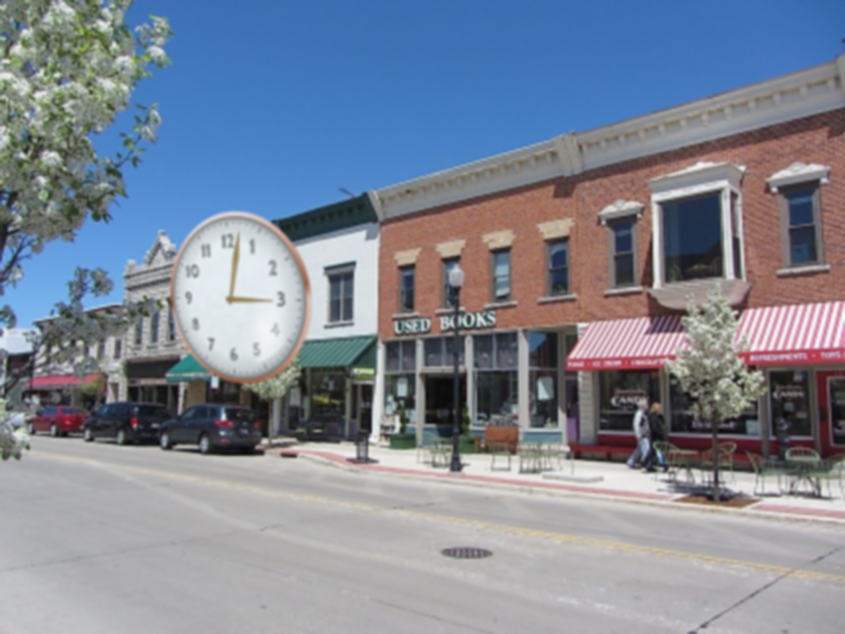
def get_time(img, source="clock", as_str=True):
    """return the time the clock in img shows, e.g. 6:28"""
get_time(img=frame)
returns 3:02
